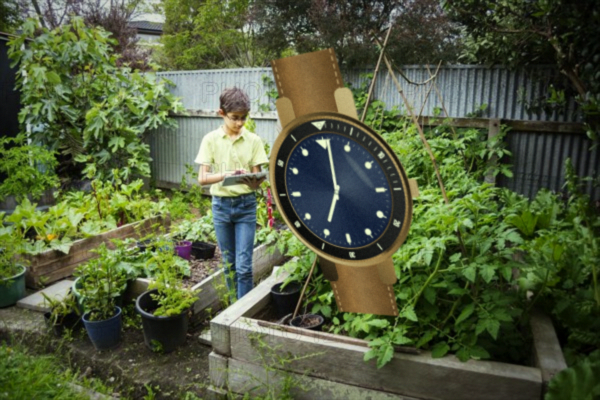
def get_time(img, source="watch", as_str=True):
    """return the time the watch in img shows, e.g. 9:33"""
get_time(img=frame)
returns 7:01
